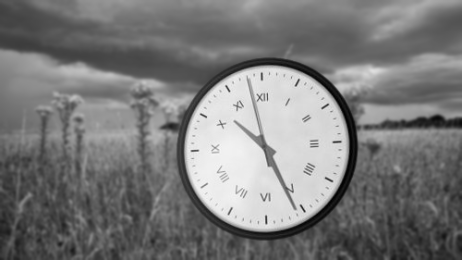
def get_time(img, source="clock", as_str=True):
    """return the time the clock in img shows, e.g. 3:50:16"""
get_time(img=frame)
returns 10:25:58
